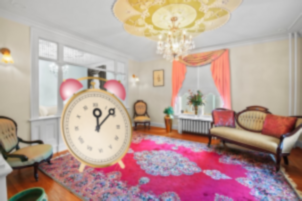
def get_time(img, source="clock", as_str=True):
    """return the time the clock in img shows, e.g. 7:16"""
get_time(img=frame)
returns 12:08
